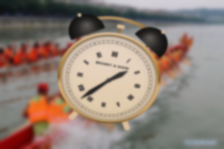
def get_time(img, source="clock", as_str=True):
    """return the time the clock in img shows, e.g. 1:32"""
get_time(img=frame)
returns 1:37
